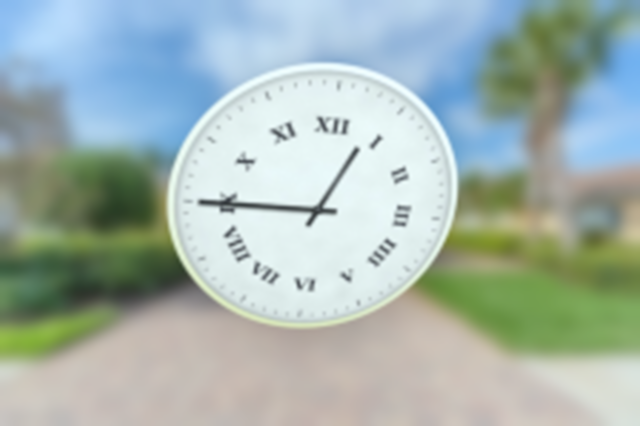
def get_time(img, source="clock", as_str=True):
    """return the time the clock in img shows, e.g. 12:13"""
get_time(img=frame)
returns 12:45
